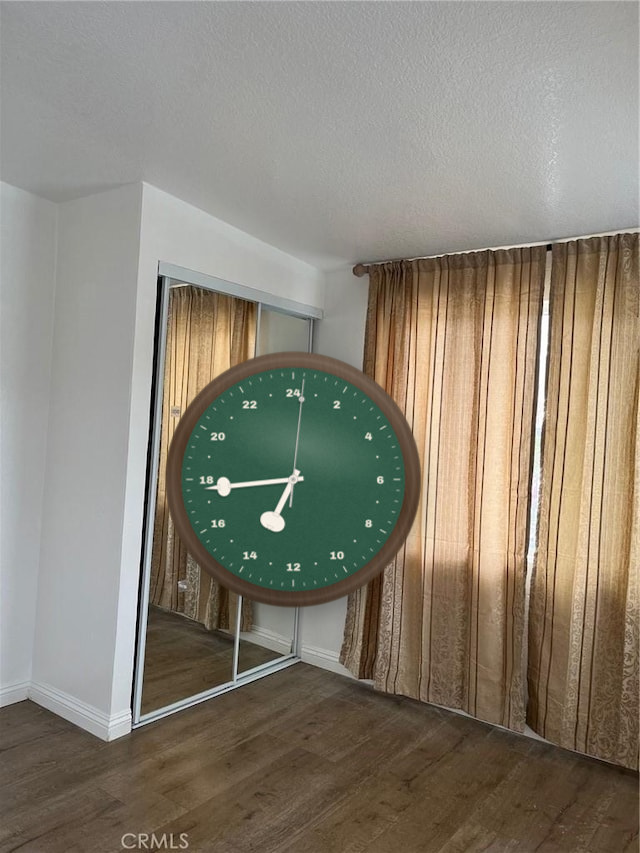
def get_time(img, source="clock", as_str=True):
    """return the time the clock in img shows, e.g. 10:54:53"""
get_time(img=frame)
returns 13:44:01
